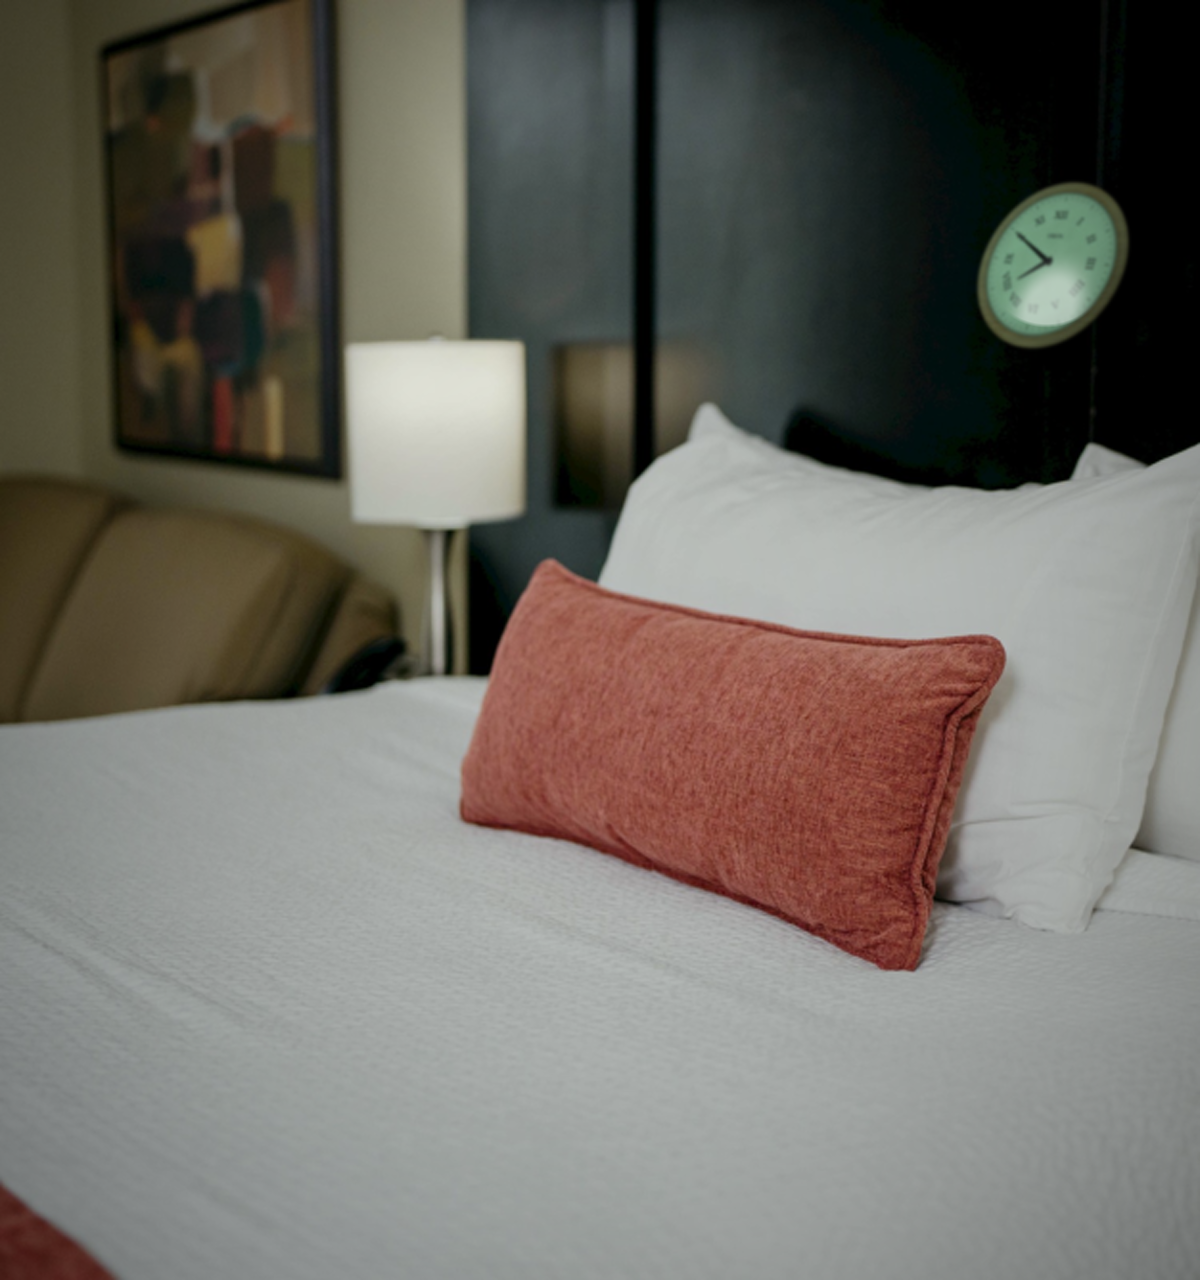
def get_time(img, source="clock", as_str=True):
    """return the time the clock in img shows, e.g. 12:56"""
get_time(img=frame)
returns 7:50
